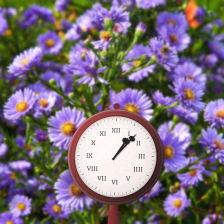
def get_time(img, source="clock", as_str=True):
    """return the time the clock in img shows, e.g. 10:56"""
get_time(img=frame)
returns 1:07
